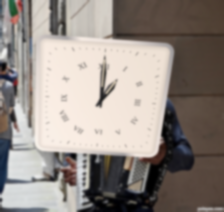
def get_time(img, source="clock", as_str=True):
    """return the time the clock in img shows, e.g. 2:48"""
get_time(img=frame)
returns 1:00
